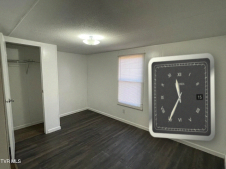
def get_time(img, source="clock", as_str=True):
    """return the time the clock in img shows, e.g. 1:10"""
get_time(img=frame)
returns 11:35
